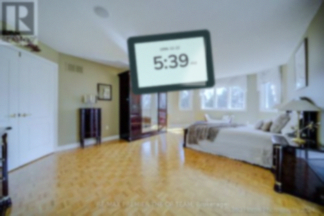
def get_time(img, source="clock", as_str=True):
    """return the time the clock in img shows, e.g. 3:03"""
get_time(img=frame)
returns 5:39
